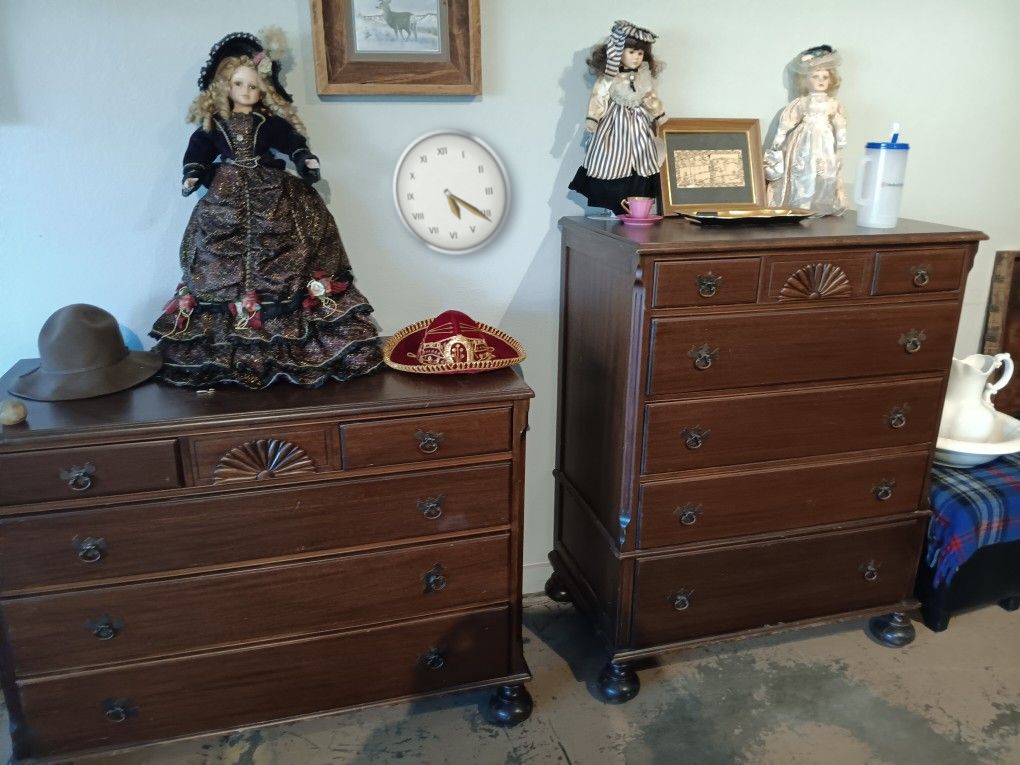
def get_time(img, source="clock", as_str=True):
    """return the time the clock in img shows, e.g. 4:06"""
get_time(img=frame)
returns 5:21
